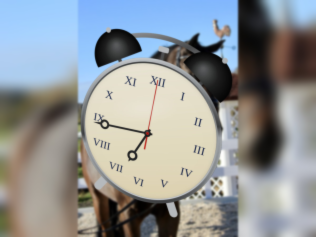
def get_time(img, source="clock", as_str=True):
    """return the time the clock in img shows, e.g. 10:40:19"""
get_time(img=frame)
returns 6:44:00
